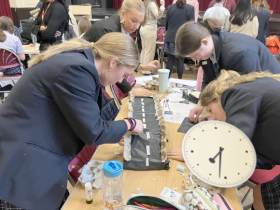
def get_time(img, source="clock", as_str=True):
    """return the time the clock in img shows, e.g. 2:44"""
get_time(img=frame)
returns 7:32
